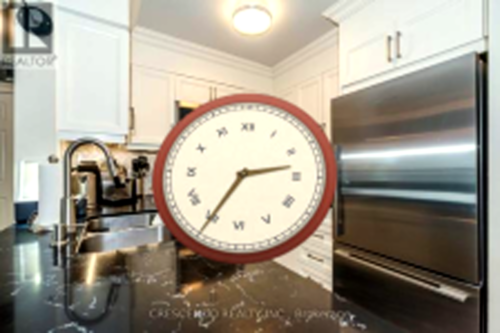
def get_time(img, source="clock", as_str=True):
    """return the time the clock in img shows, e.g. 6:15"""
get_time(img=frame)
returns 2:35
